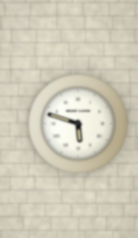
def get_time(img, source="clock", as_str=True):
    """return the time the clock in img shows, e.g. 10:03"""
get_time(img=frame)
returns 5:48
